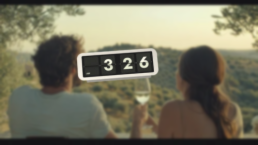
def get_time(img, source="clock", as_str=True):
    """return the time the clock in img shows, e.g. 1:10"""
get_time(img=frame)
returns 3:26
